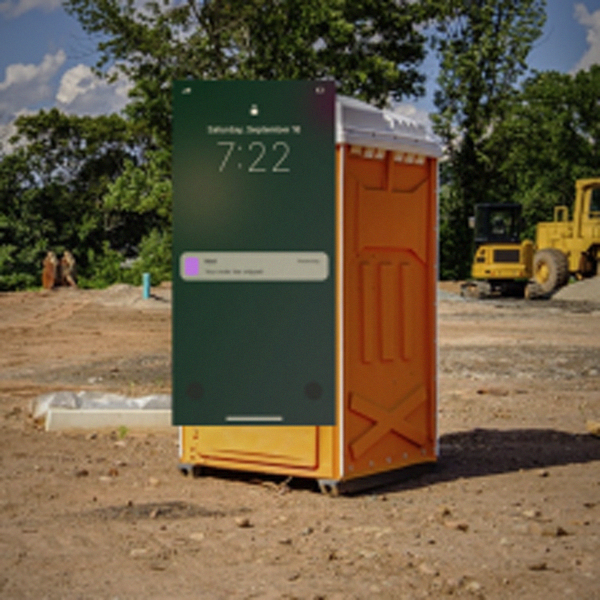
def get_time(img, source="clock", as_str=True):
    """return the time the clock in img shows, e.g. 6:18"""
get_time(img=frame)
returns 7:22
